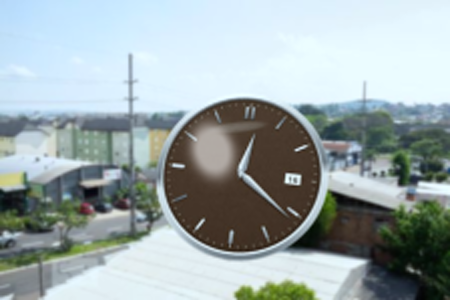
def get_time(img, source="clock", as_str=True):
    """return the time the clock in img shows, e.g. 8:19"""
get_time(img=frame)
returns 12:21
